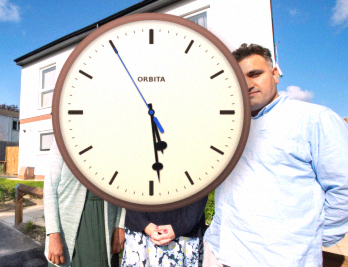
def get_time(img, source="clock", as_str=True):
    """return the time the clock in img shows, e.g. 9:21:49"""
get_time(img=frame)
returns 5:28:55
